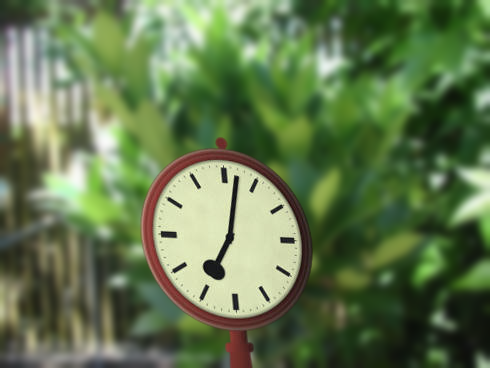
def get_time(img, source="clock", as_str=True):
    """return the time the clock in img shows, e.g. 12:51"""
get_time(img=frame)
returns 7:02
